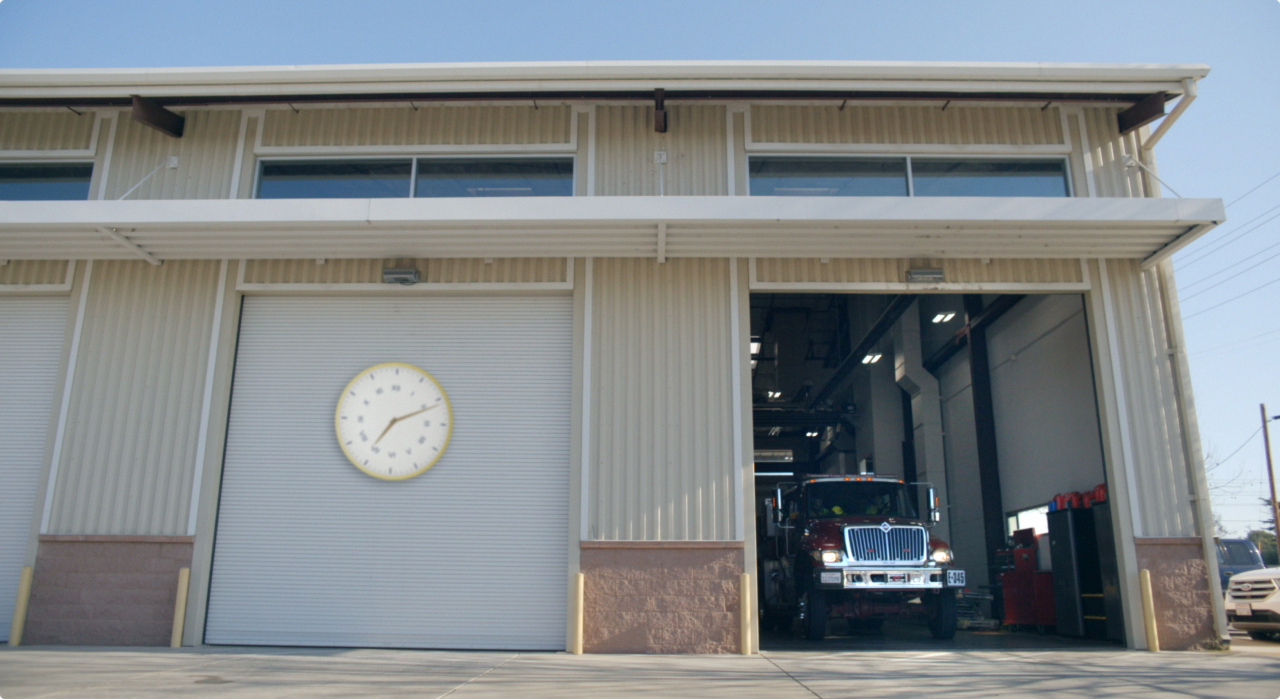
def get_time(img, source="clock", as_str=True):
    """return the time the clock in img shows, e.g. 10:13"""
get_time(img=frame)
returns 7:11
